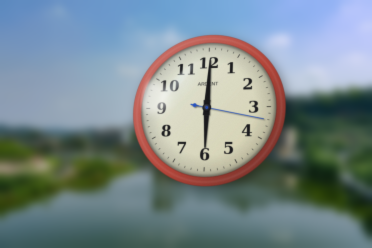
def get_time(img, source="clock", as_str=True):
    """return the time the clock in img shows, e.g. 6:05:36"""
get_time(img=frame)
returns 6:00:17
